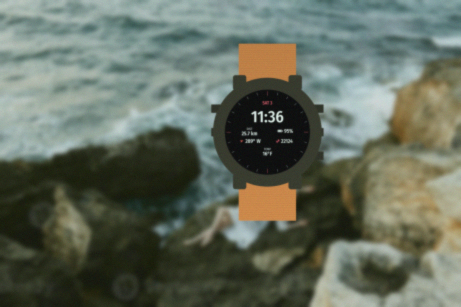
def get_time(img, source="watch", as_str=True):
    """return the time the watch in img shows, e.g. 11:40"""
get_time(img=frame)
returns 11:36
